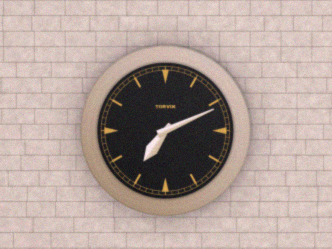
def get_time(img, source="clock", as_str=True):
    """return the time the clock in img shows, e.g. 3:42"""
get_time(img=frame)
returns 7:11
